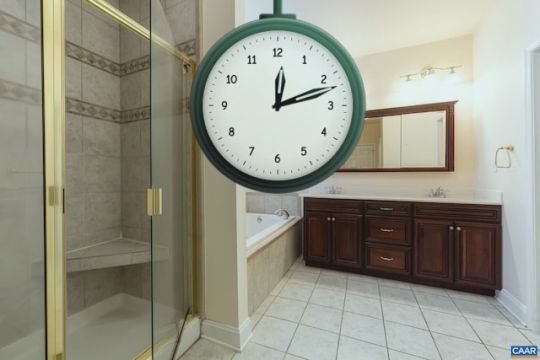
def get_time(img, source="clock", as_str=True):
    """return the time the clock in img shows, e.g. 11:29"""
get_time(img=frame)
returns 12:12
